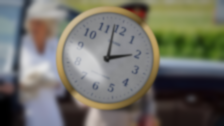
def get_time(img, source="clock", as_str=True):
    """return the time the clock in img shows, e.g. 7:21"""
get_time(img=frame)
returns 1:58
